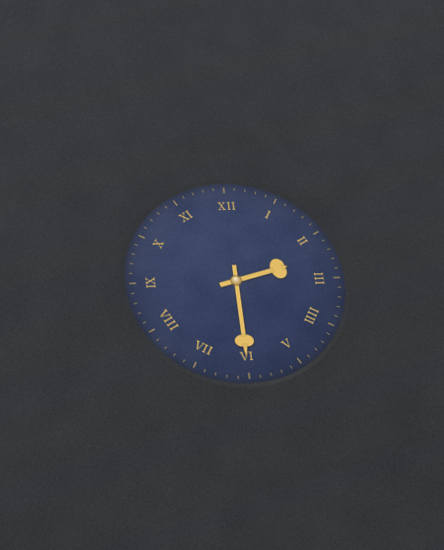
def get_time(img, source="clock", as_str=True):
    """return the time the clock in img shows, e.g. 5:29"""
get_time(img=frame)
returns 2:30
